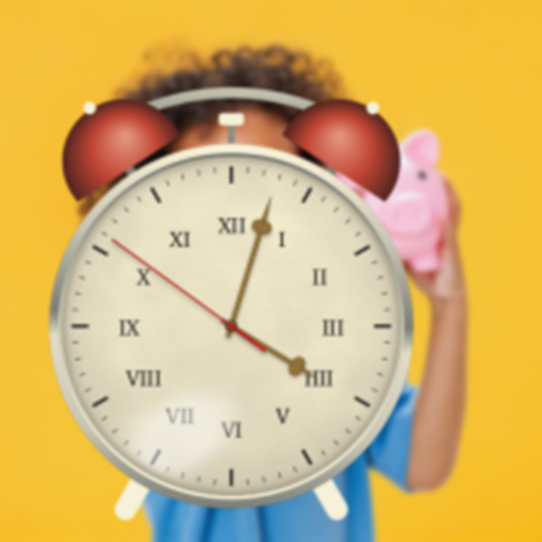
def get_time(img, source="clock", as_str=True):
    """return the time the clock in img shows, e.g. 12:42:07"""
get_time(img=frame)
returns 4:02:51
